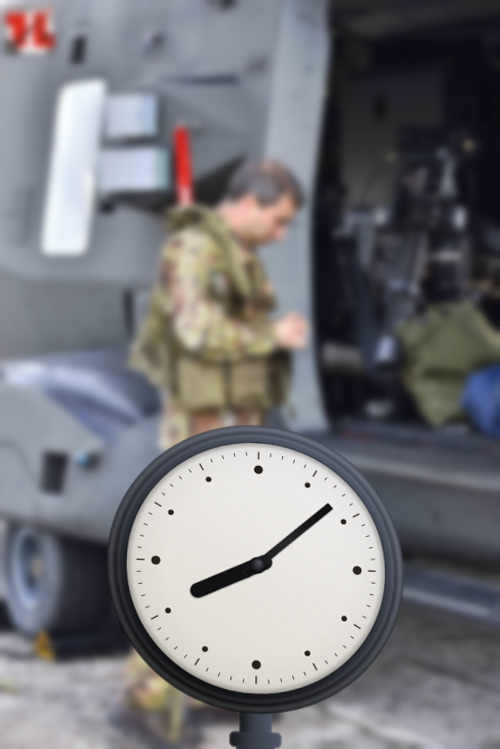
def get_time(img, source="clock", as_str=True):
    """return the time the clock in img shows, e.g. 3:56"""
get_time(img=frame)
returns 8:08
